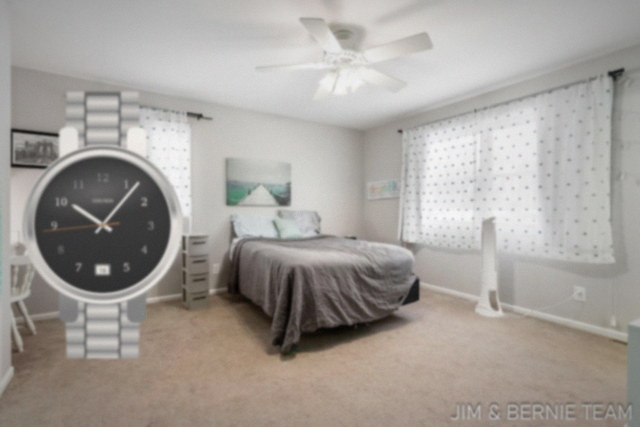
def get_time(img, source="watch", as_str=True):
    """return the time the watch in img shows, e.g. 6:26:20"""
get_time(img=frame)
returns 10:06:44
